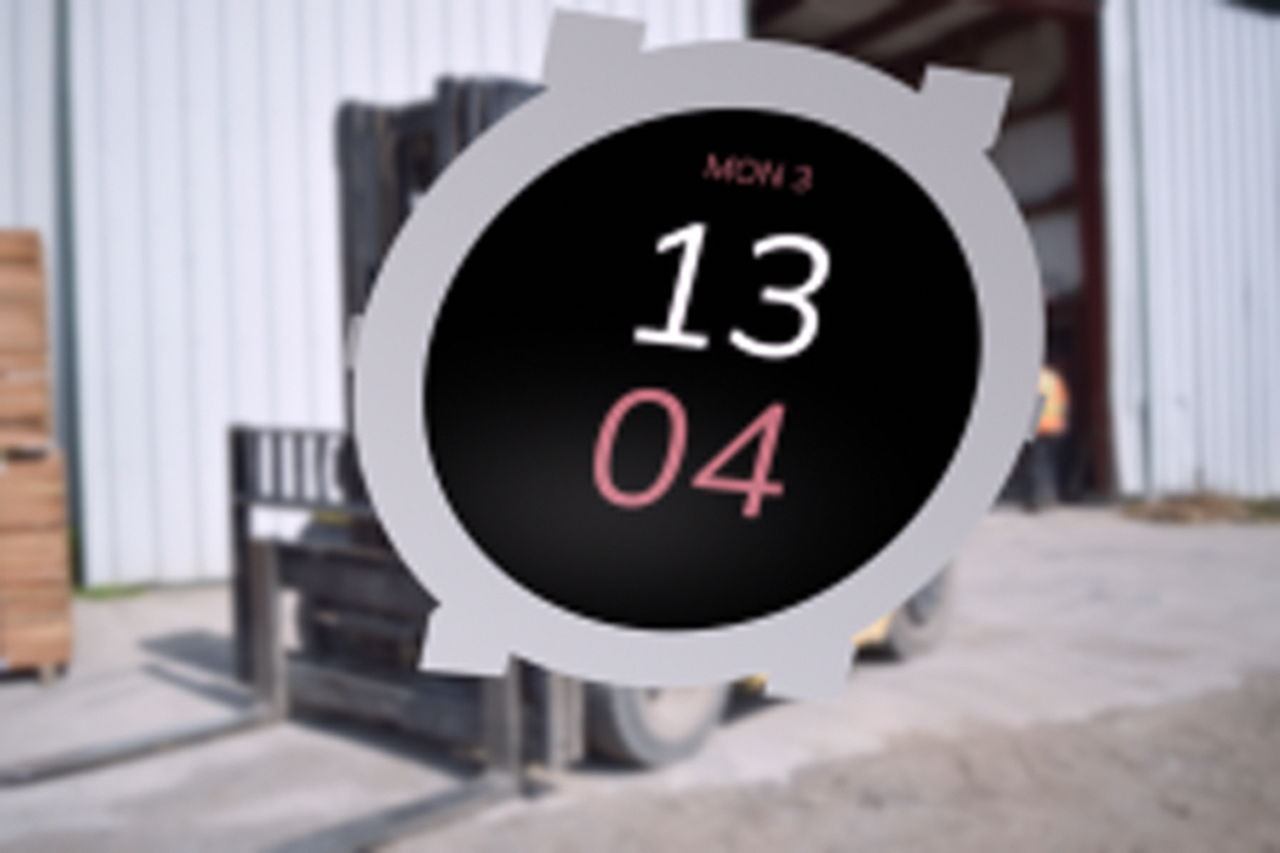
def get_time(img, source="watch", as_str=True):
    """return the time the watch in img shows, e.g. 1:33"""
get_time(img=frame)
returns 13:04
